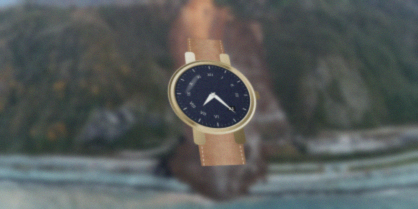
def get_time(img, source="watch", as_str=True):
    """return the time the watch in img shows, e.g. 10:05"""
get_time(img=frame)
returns 7:23
